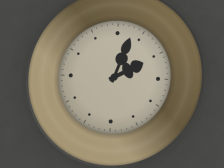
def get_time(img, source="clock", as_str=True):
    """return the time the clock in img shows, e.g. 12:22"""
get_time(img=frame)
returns 2:03
